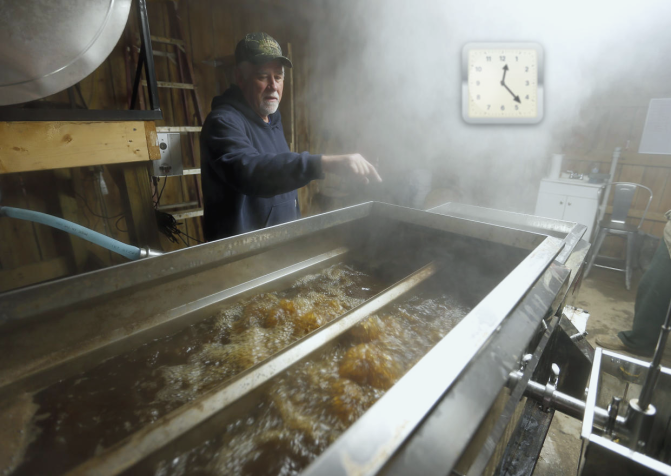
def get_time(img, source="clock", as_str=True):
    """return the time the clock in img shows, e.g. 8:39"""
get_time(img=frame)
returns 12:23
